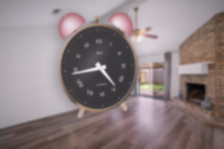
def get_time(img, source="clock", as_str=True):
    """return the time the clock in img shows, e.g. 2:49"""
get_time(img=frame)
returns 4:44
